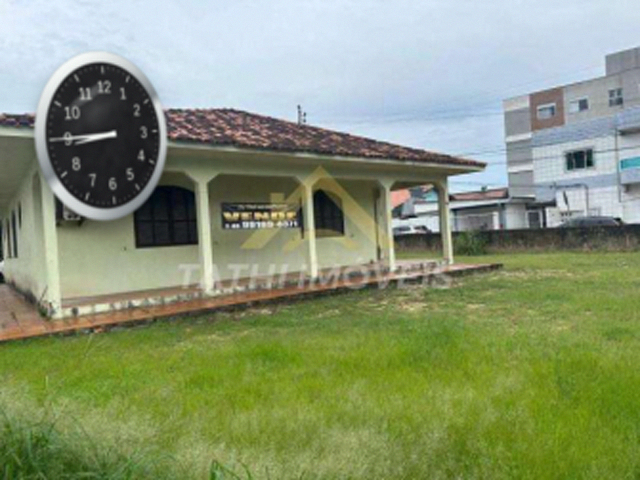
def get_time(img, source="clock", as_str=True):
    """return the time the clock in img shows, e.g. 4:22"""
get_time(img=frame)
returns 8:45
